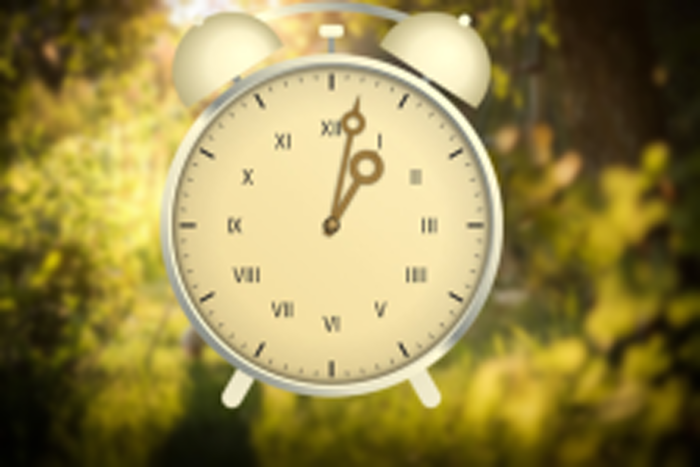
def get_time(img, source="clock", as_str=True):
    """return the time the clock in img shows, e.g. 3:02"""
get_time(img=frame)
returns 1:02
